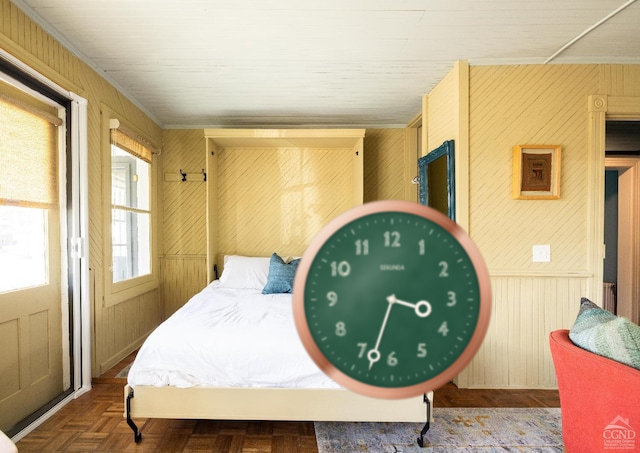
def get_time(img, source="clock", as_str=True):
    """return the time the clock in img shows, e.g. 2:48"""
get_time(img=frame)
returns 3:33
